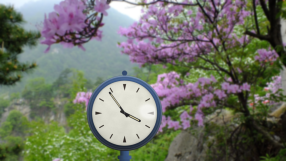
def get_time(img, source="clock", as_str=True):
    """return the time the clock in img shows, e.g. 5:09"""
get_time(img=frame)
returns 3:54
